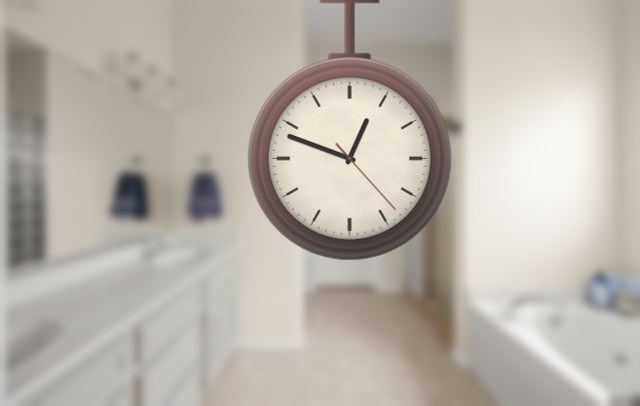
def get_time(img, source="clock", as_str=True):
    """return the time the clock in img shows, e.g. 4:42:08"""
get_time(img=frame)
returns 12:48:23
